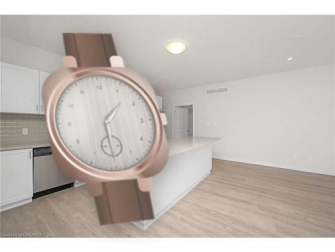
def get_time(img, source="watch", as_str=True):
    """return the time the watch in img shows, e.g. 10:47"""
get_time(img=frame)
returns 1:30
